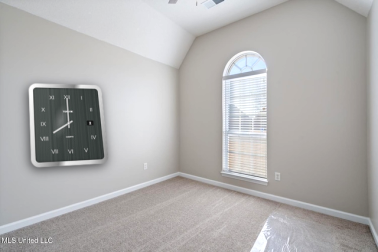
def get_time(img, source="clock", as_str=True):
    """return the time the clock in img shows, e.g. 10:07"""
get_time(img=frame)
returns 8:00
